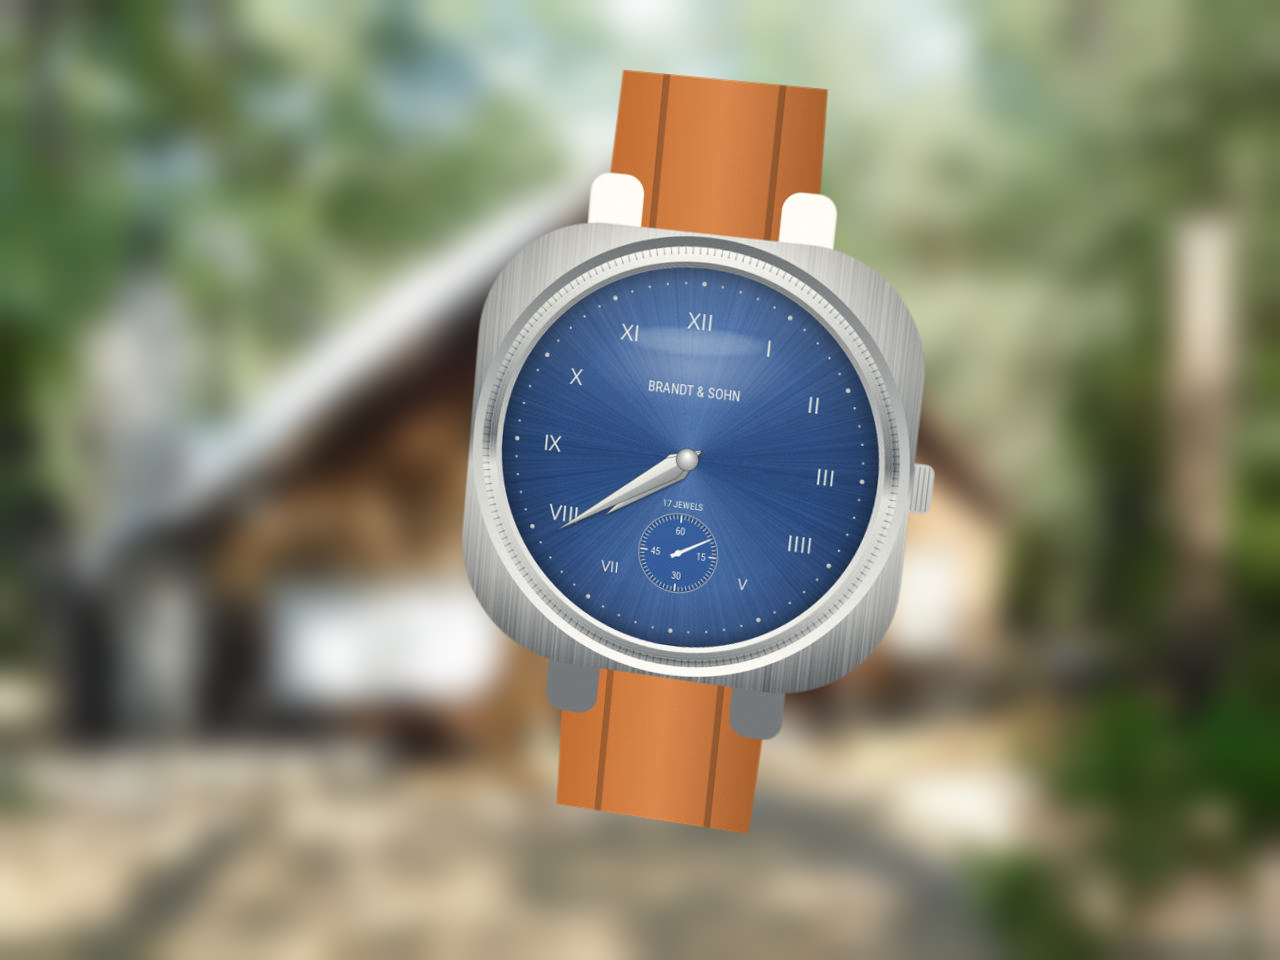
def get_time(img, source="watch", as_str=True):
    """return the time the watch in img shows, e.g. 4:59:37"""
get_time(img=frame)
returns 7:39:10
